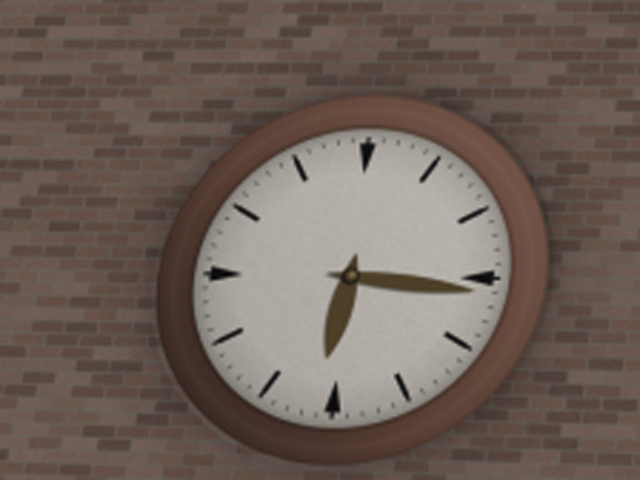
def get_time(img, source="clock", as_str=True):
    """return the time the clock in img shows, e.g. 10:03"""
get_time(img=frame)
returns 6:16
